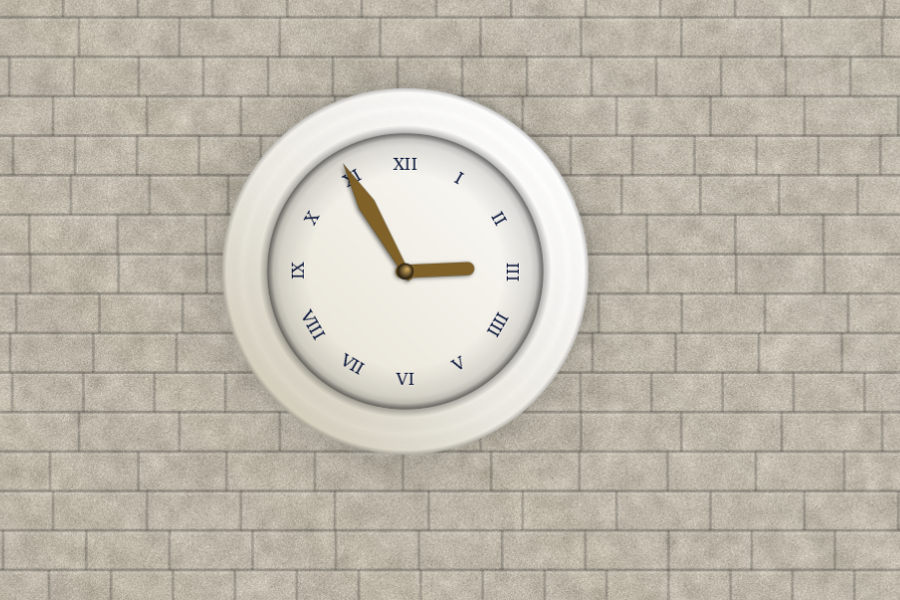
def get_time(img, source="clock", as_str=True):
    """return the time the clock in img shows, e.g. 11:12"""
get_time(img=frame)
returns 2:55
